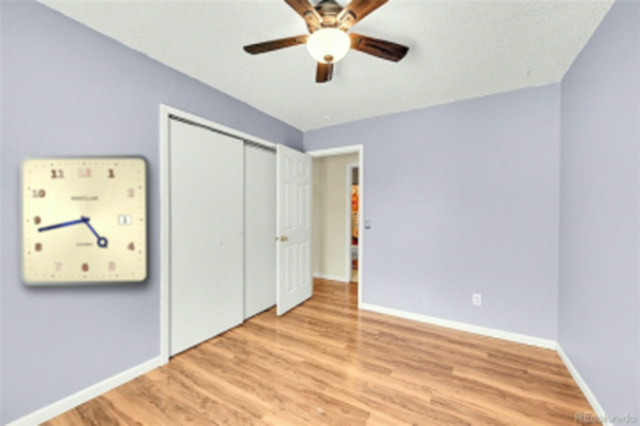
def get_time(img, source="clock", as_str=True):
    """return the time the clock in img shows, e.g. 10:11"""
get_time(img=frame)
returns 4:43
